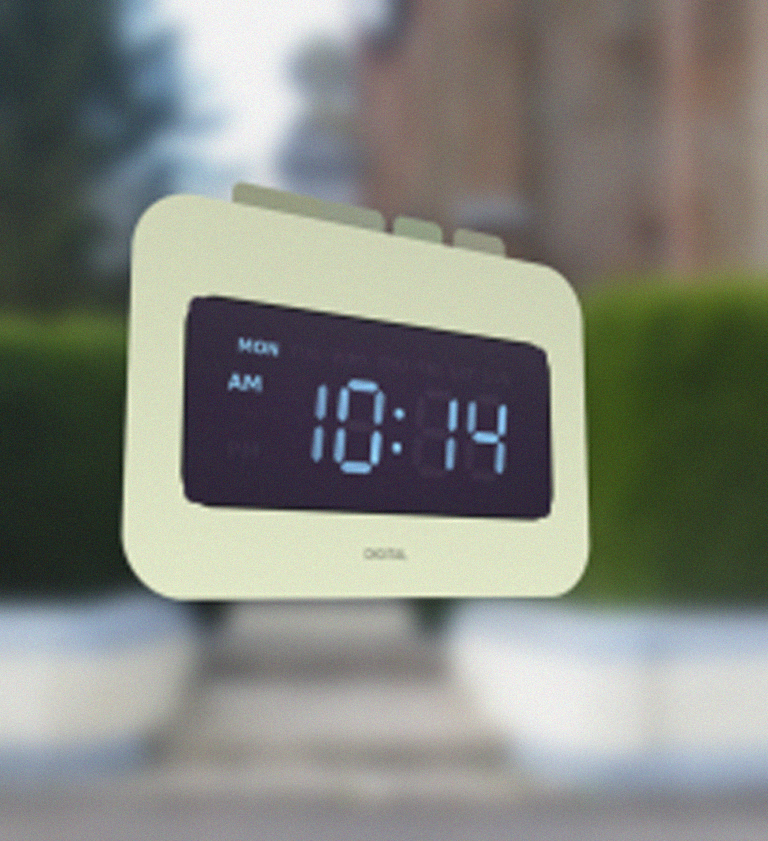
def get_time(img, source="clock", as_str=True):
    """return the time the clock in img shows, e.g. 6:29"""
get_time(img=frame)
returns 10:14
